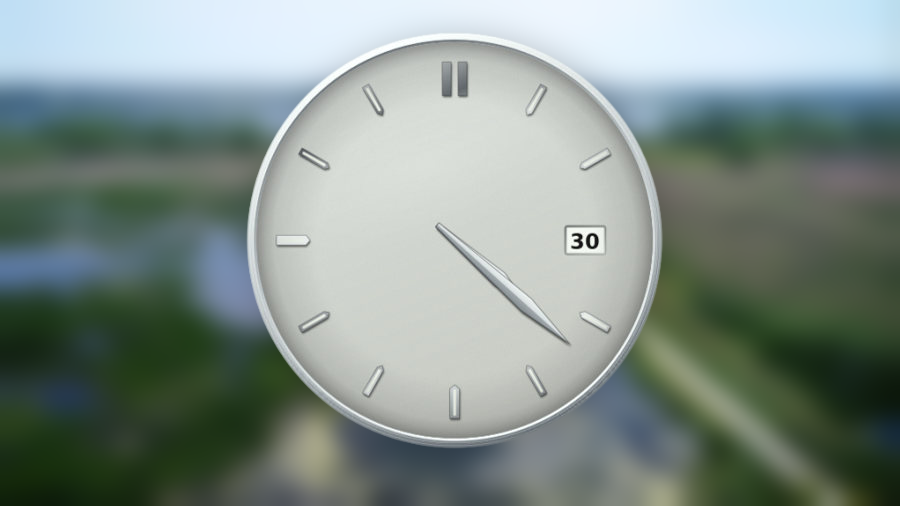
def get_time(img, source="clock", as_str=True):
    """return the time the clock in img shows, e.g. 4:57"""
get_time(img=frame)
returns 4:22
